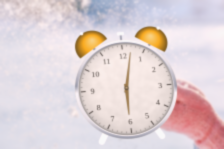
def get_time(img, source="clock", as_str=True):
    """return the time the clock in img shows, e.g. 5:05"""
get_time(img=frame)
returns 6:02
